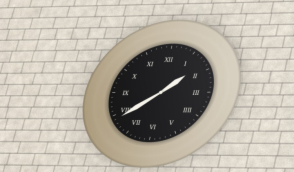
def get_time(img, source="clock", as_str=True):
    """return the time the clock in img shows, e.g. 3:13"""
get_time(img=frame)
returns 1:39
